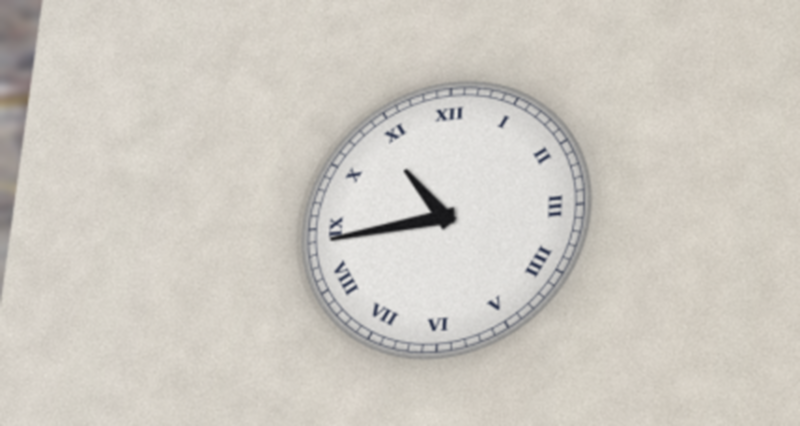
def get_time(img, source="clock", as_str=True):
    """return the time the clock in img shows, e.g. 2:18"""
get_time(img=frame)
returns 10:44
